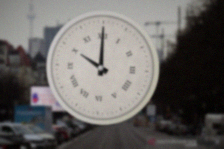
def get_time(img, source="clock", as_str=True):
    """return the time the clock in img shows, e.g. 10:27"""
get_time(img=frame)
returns 10:00
